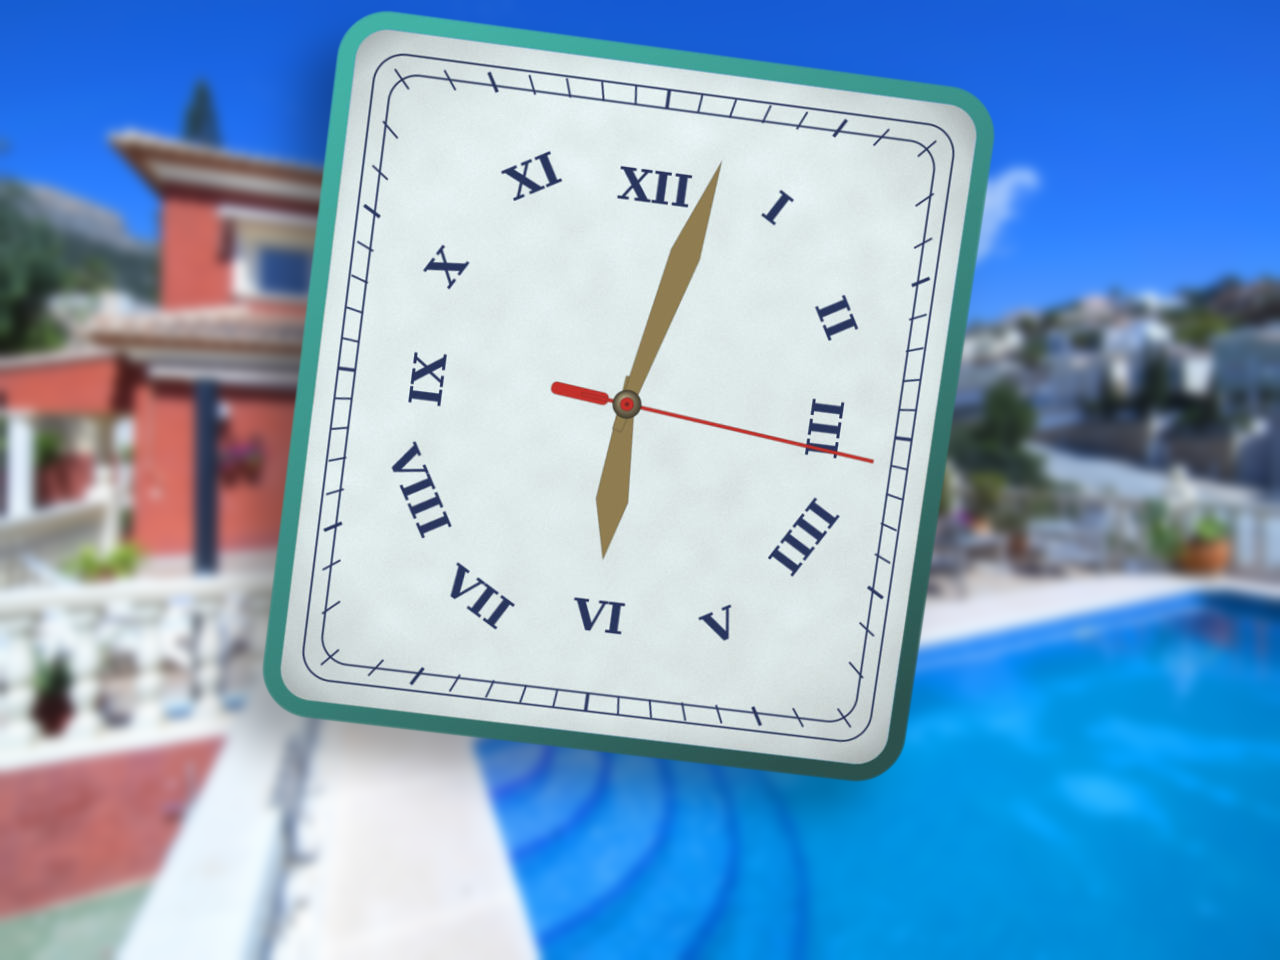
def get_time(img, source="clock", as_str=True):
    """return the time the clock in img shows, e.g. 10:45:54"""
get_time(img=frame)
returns 6:02:16
